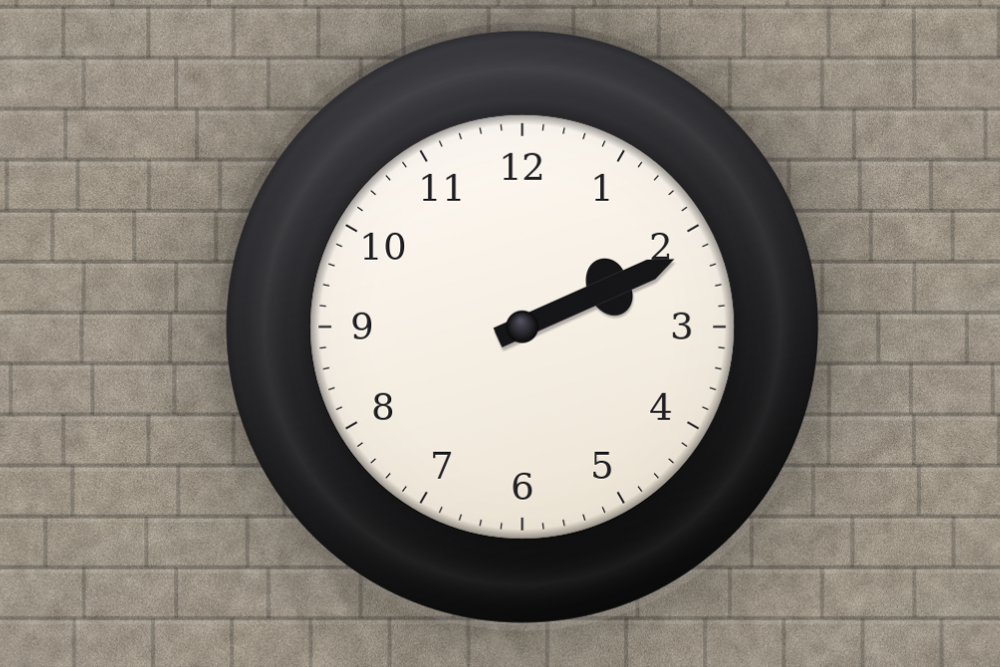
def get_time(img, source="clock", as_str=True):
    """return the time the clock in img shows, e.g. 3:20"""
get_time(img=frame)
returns 2:11
